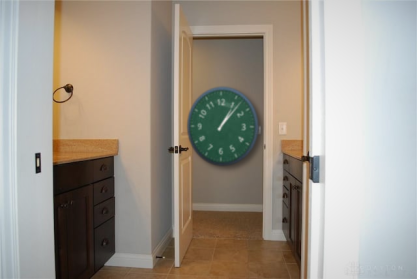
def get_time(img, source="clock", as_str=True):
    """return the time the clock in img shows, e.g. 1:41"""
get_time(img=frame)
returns 1:07
